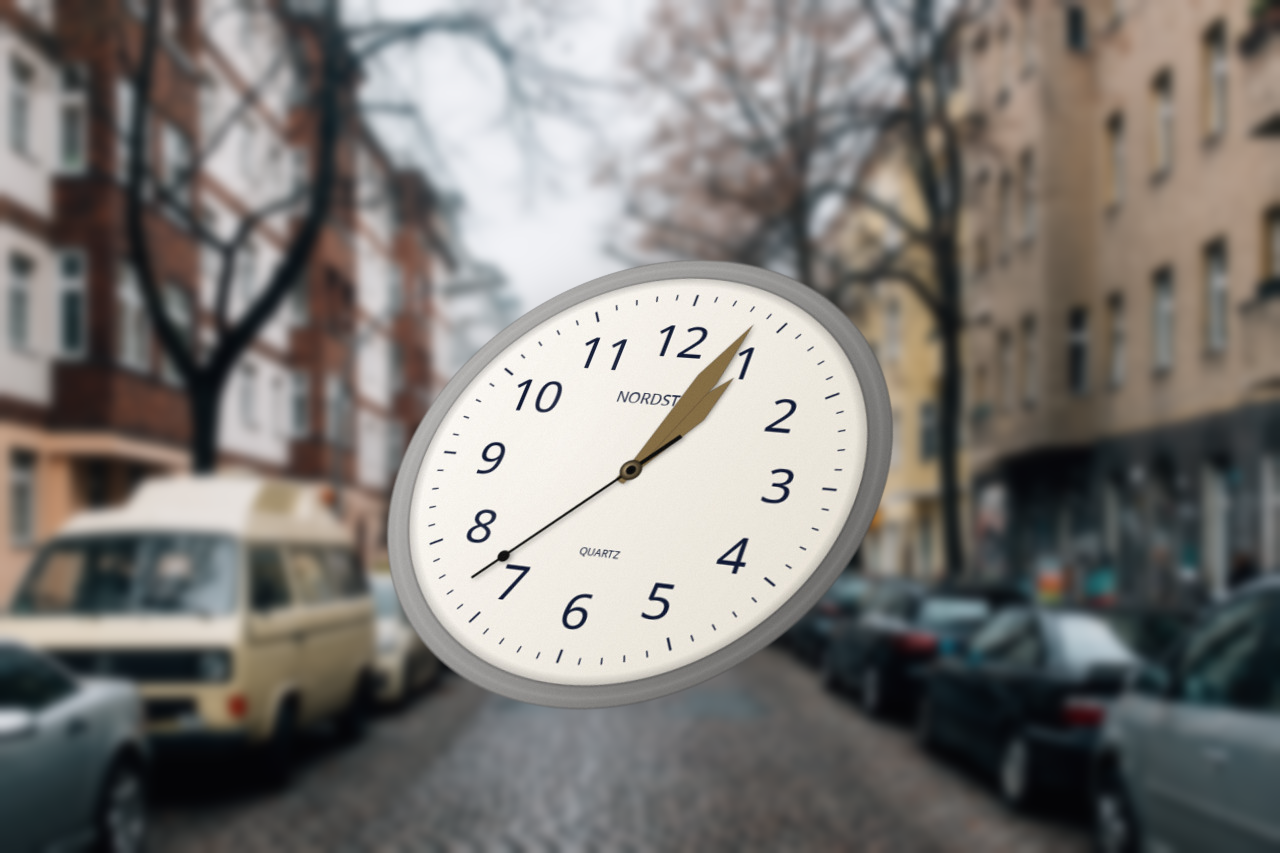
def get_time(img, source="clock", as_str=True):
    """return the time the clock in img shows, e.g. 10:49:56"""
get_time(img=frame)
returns 1:03:37
